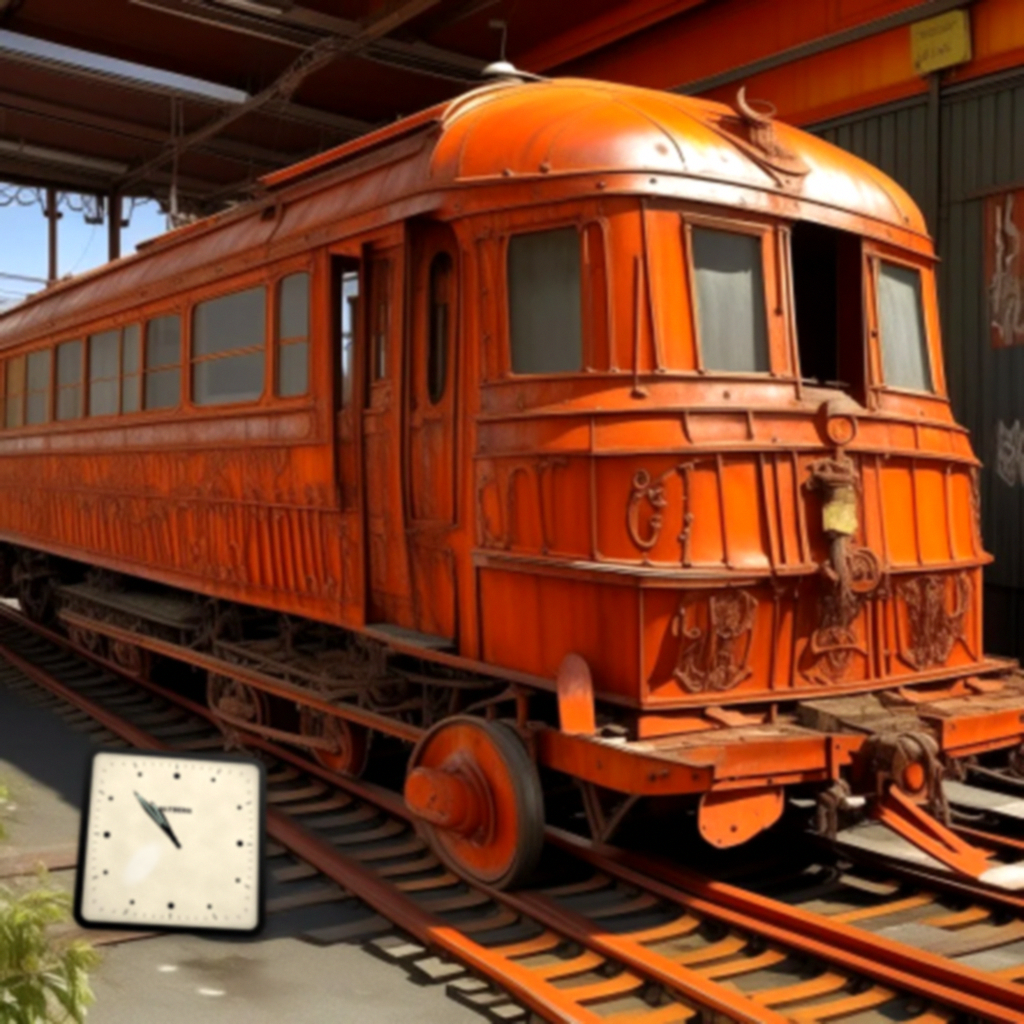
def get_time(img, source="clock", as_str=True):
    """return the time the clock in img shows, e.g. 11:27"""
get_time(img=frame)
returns 10:53
